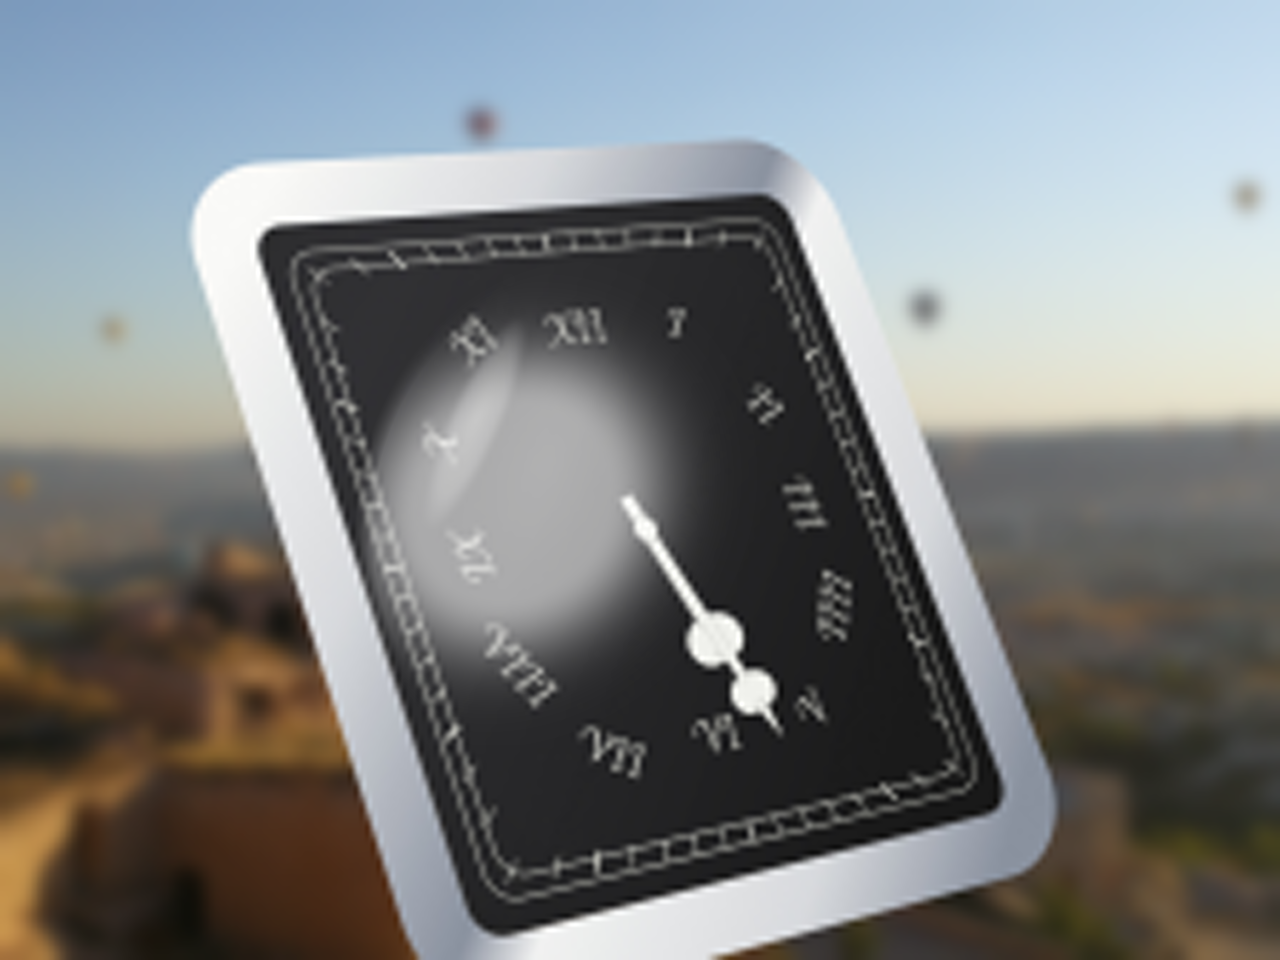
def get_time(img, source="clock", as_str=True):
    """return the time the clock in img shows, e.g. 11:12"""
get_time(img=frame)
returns 5:27
